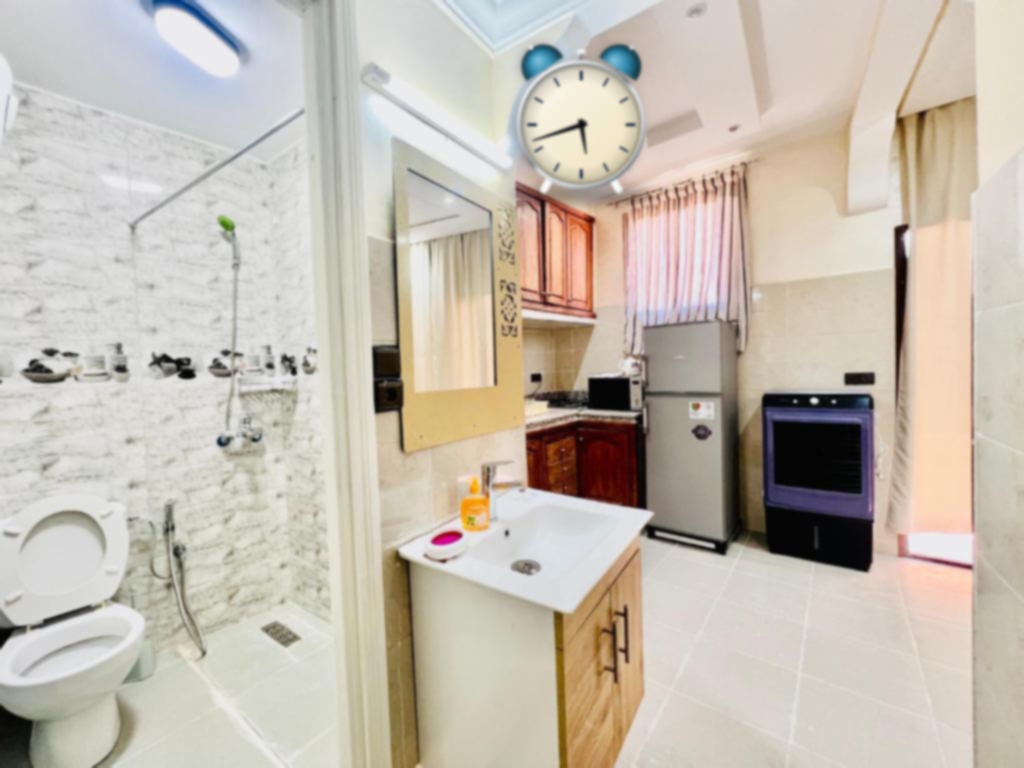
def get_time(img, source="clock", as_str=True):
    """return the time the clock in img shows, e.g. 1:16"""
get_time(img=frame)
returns 5:42
